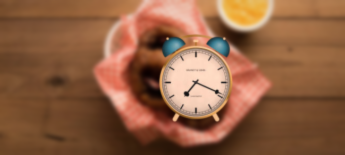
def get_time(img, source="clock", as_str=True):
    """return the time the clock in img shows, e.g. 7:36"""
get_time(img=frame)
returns 7:19
